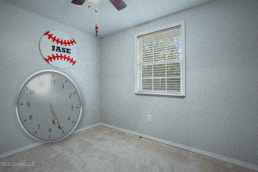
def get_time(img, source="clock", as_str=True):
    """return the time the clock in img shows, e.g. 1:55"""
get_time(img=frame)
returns 5:25
